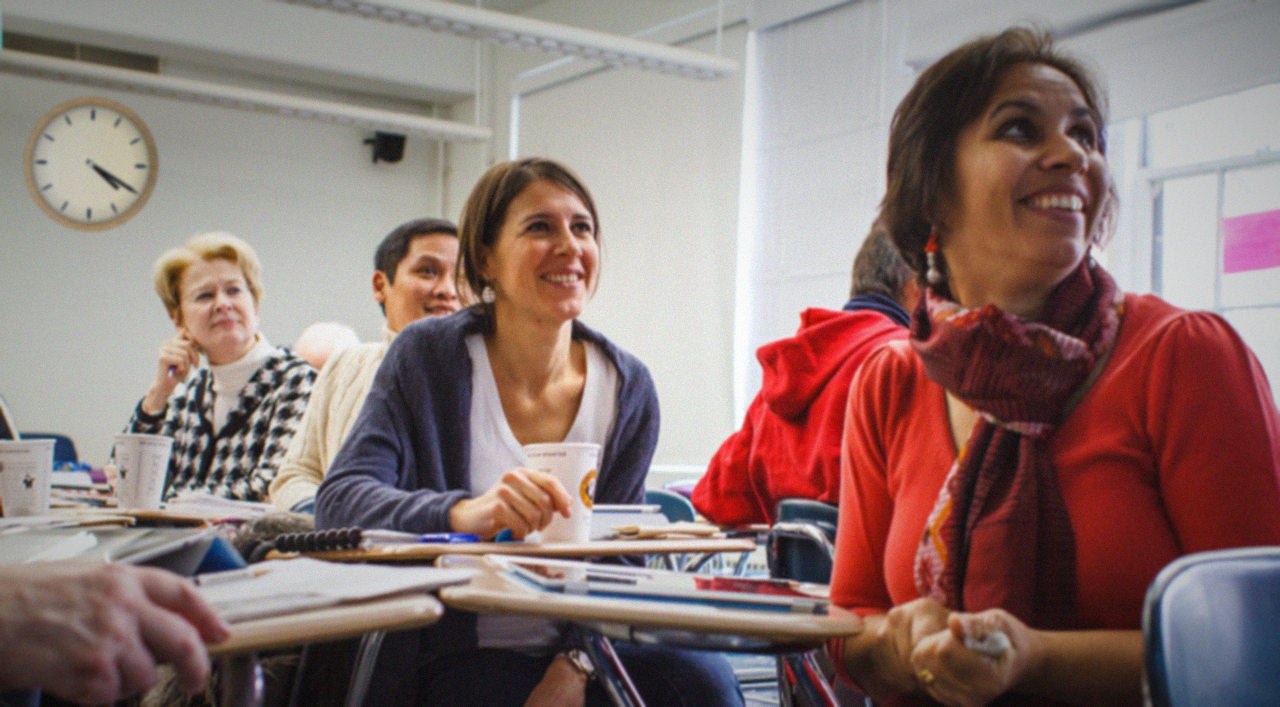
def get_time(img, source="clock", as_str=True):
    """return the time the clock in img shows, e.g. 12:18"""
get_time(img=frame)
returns 4:20
